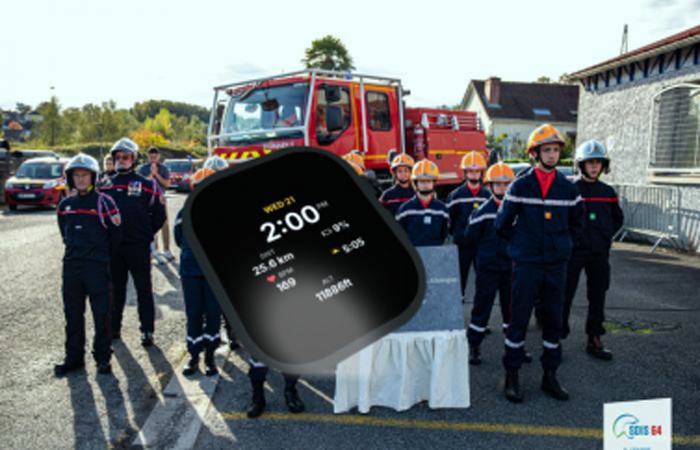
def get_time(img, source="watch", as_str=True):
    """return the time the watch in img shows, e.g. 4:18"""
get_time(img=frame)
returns 2:00
